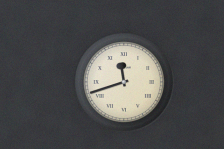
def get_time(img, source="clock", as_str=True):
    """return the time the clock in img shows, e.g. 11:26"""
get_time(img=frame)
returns 11:42
